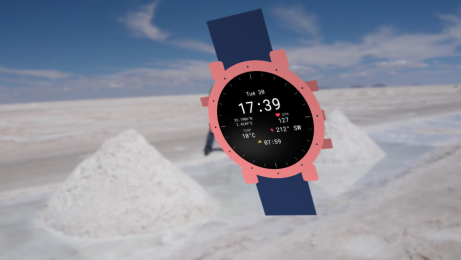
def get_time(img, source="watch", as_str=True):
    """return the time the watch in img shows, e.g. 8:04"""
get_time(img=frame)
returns 17:39
